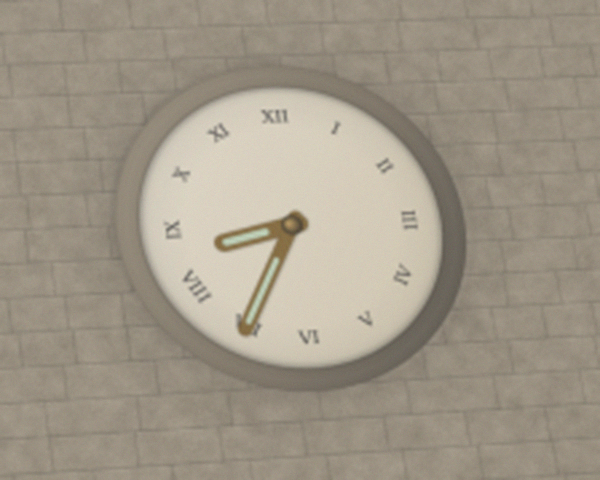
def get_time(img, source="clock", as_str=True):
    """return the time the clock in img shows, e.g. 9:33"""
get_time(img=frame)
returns 8:35
